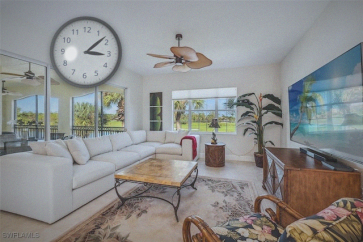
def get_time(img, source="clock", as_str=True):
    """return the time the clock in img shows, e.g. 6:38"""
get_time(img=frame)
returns 3:08
